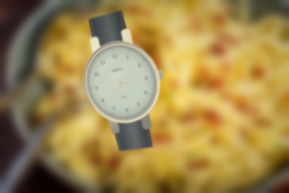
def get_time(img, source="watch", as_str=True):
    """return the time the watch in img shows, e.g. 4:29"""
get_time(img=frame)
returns 9:27
